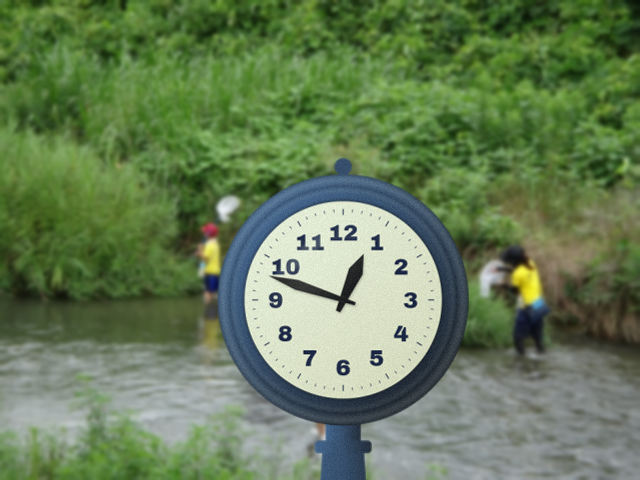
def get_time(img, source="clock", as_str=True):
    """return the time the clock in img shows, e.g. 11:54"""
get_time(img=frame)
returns 12:48
